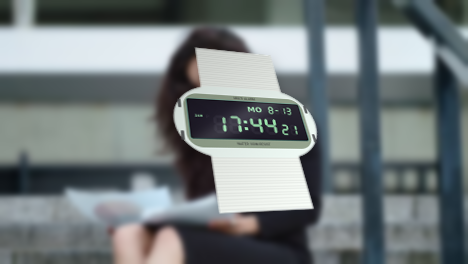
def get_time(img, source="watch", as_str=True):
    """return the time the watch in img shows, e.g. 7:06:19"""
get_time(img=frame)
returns 17:44:21
